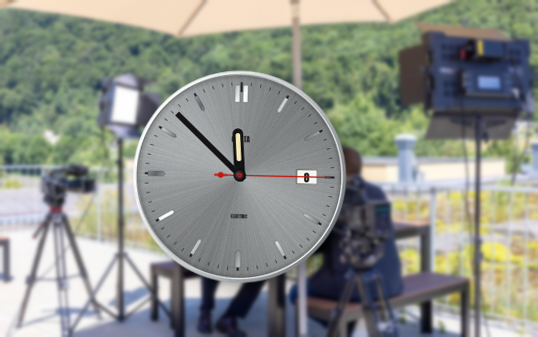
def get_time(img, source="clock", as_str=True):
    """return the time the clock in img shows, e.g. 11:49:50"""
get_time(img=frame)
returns 11:52:15
